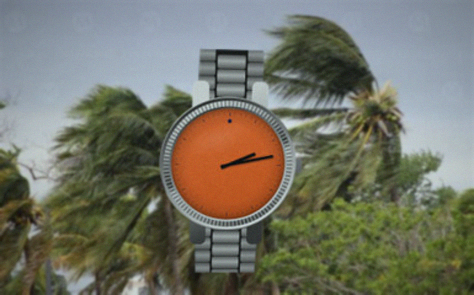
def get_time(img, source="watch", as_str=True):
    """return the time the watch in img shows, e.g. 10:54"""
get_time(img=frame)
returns 2:13
